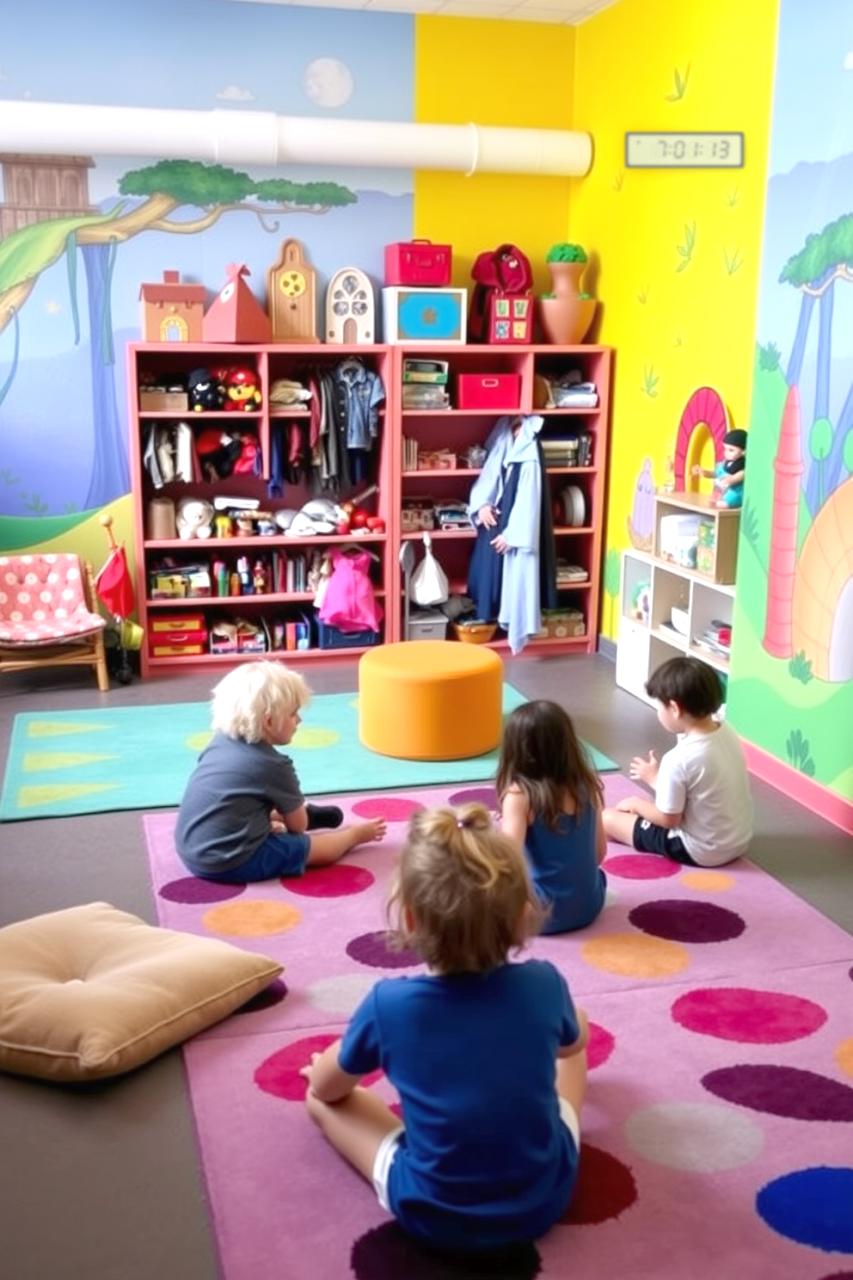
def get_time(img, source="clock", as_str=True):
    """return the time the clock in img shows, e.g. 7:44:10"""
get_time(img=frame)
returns 7:01:13
